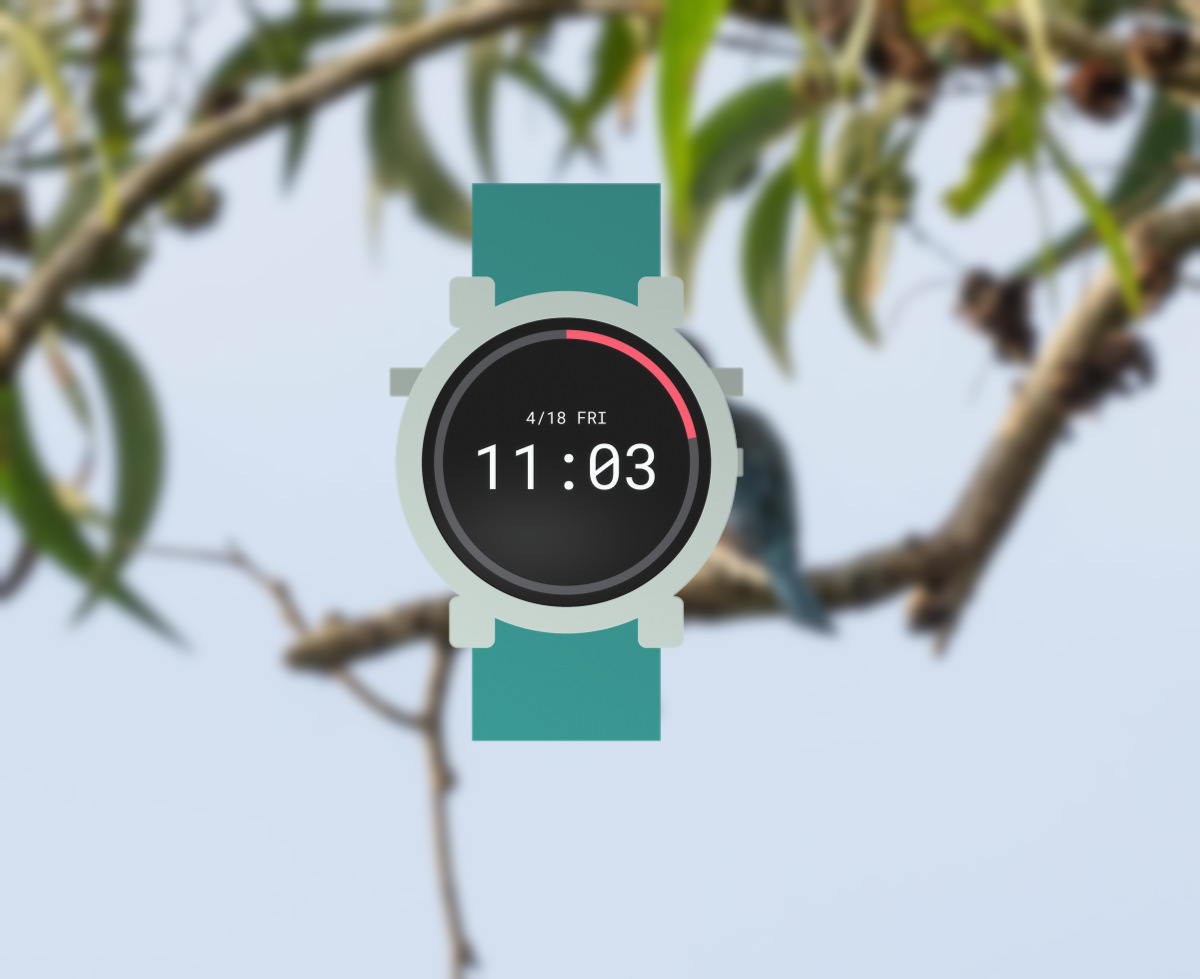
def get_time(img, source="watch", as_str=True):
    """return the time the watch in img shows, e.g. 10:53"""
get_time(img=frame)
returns 11:03
